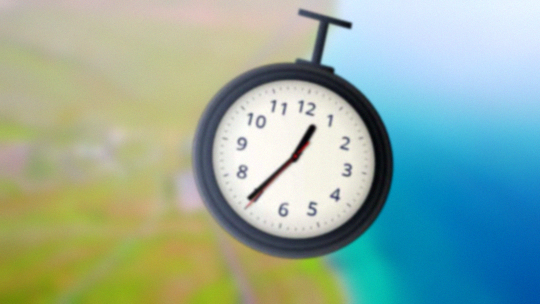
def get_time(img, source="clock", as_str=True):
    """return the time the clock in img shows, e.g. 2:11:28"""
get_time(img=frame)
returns 12:35:35
